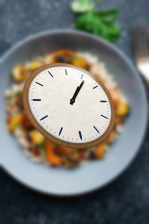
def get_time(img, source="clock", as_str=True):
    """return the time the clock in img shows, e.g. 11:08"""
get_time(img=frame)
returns 1:06
